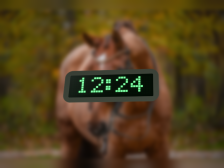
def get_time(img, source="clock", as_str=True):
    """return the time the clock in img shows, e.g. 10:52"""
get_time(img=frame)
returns 12:24
